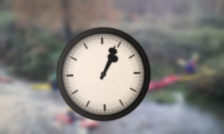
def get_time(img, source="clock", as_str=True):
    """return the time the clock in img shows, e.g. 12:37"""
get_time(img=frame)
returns 1:04
